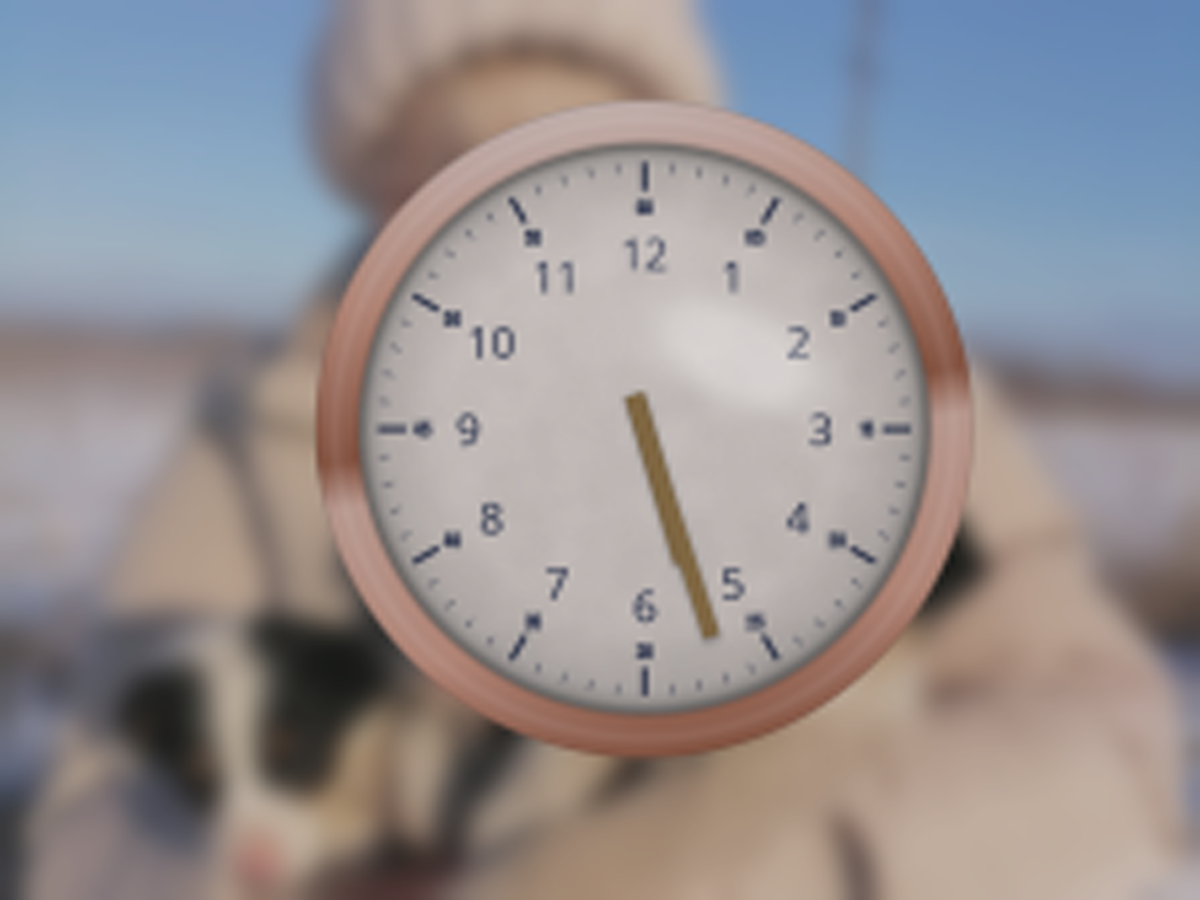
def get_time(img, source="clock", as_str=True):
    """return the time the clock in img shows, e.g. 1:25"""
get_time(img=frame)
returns 5:27
